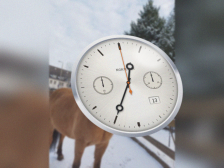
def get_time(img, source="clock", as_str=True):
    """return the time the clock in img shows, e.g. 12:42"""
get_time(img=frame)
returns 12:35
